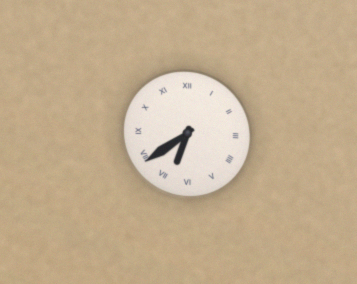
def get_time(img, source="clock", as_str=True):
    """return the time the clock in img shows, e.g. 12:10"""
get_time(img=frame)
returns 6:39
